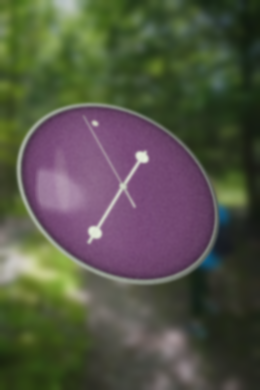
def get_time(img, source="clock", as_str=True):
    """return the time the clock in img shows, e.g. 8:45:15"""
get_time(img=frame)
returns 1:37:59
